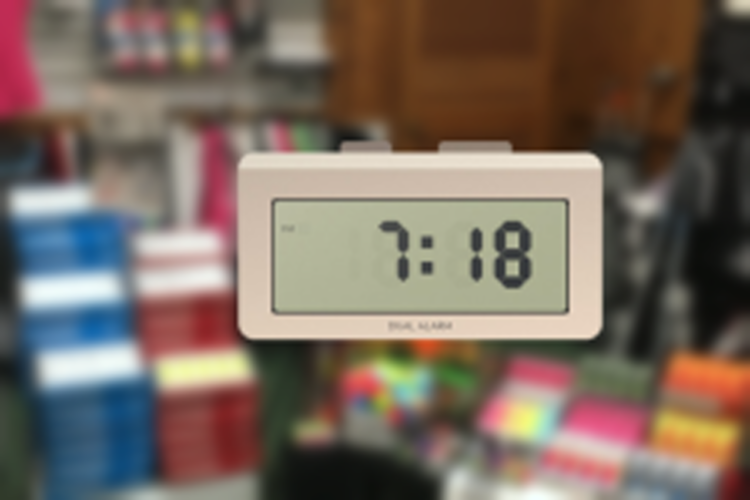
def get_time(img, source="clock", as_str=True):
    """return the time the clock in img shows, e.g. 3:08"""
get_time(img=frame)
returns 7:18
